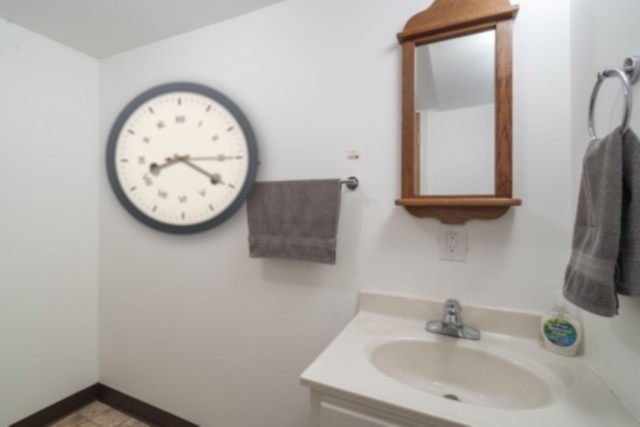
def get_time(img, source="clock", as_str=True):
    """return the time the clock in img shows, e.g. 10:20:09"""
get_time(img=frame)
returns 8:20:15
